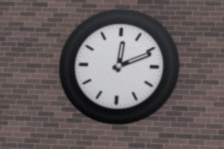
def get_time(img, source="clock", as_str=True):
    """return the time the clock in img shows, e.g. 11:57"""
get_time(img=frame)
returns 12:11
